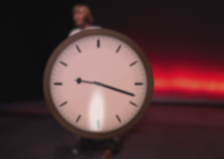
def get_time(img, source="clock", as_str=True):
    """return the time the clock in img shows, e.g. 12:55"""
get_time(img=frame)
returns 9:18
